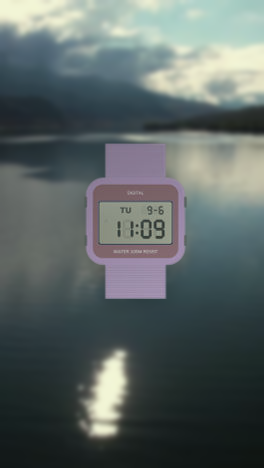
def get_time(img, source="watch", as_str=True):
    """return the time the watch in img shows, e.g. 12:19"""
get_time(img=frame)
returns 11:09
